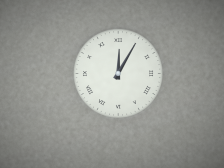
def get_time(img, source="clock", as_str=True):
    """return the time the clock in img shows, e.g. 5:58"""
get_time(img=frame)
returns 12:05
